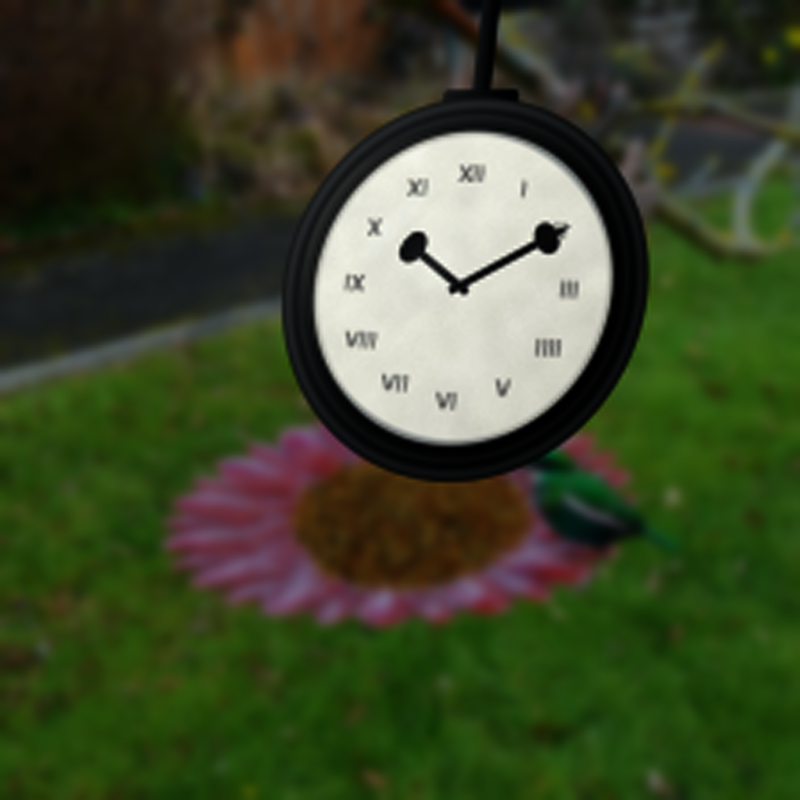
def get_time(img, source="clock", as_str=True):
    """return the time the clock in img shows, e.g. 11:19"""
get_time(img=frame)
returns 10:10
